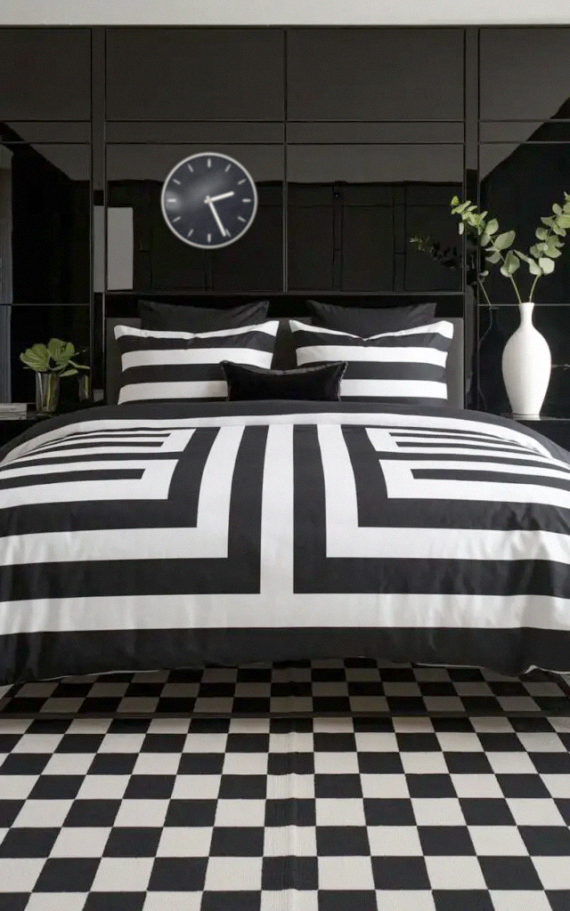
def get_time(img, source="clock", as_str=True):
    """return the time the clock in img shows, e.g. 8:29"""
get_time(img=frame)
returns 2:26
